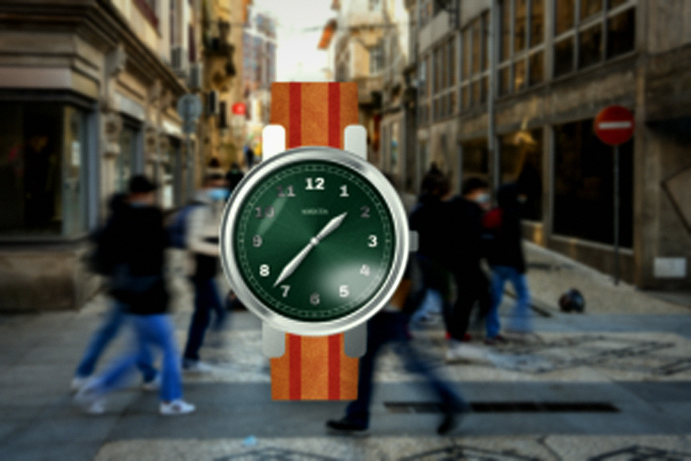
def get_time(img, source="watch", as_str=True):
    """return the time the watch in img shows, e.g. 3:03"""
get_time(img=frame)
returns 1:37
